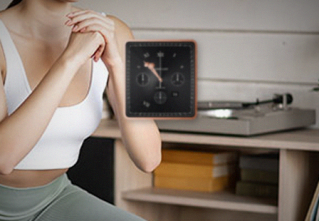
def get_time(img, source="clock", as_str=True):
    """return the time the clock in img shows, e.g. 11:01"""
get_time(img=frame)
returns 10:53
